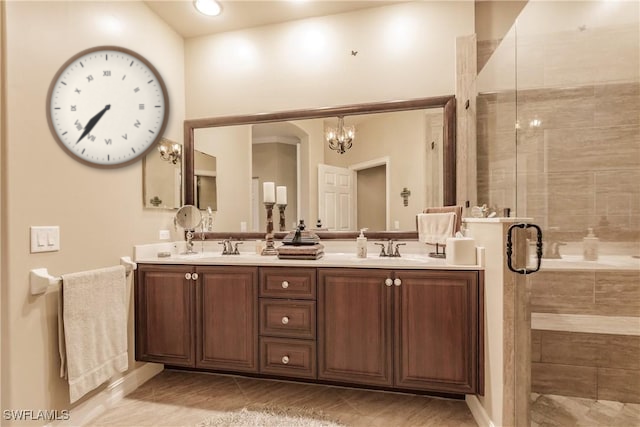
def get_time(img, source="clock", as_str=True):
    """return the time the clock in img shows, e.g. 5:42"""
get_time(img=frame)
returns 7:37
